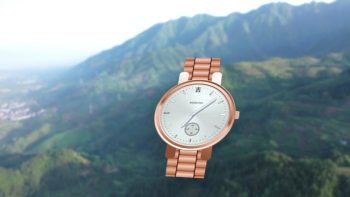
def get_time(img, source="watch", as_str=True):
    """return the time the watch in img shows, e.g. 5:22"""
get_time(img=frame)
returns 7:08
